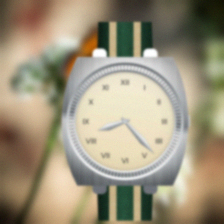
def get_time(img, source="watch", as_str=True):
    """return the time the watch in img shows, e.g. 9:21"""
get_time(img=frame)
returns 8:23
